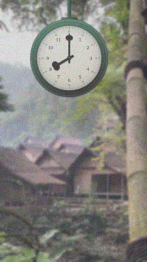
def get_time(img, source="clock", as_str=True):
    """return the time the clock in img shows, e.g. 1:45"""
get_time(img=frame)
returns 8:00
